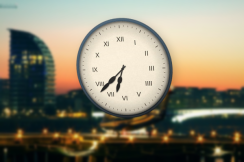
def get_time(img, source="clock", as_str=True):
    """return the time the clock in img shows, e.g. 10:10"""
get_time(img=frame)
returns 6:38
